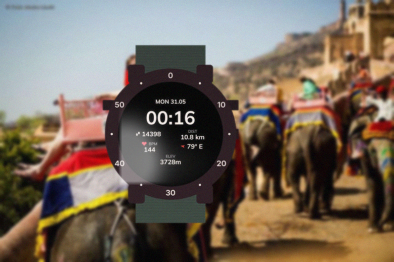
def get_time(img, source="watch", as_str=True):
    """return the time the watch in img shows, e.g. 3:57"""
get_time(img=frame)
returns 0:16
